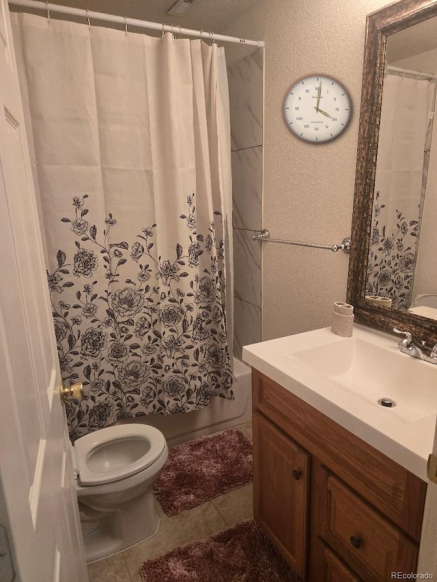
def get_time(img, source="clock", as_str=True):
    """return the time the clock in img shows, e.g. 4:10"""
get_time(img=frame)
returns 4:01
